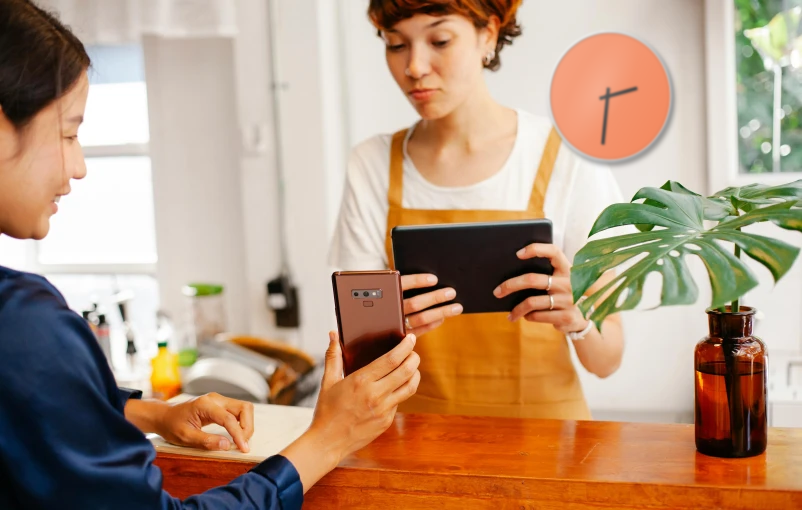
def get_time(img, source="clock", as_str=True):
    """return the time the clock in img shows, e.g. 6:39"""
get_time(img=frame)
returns 2:31
